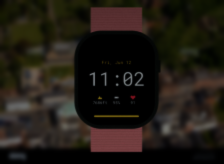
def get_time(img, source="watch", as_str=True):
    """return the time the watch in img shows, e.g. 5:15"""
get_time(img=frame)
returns 11:02
